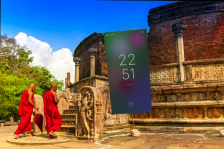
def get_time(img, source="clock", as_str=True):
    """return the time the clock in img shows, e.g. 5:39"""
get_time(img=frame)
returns 22:51
